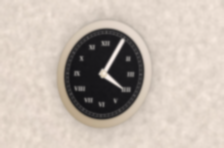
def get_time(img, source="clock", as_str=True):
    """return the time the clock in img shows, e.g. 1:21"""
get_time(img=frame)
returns 4:05
